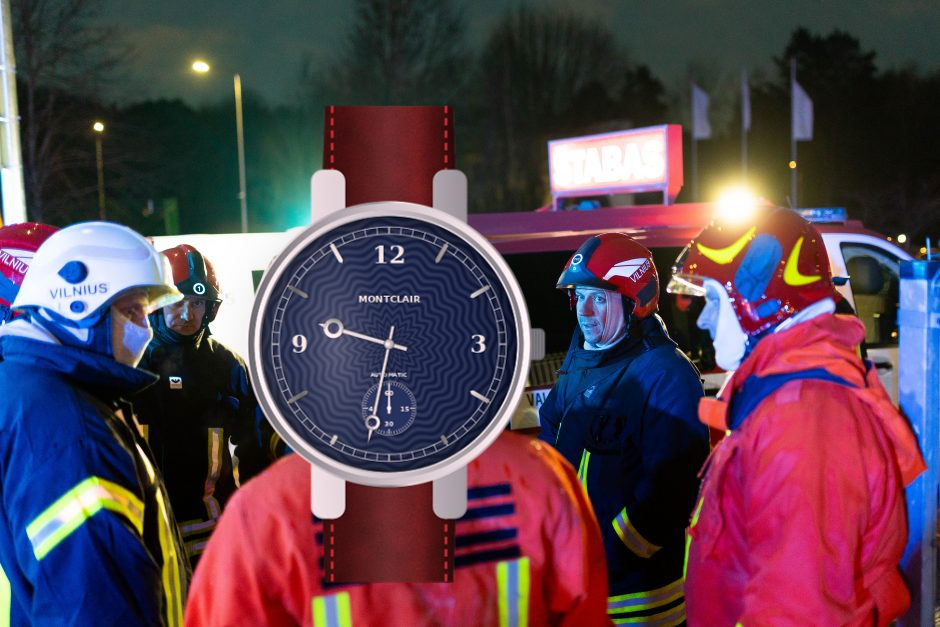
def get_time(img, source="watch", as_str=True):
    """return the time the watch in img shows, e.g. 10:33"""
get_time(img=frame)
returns 9:32
